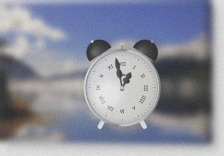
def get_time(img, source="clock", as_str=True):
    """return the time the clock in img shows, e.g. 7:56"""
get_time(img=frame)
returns 12:58
